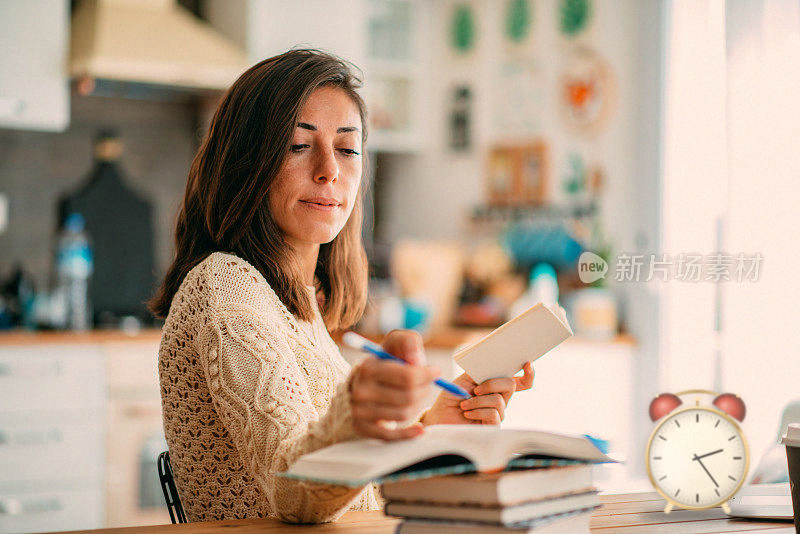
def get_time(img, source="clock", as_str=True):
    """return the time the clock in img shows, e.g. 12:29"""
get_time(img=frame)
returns 2:24
